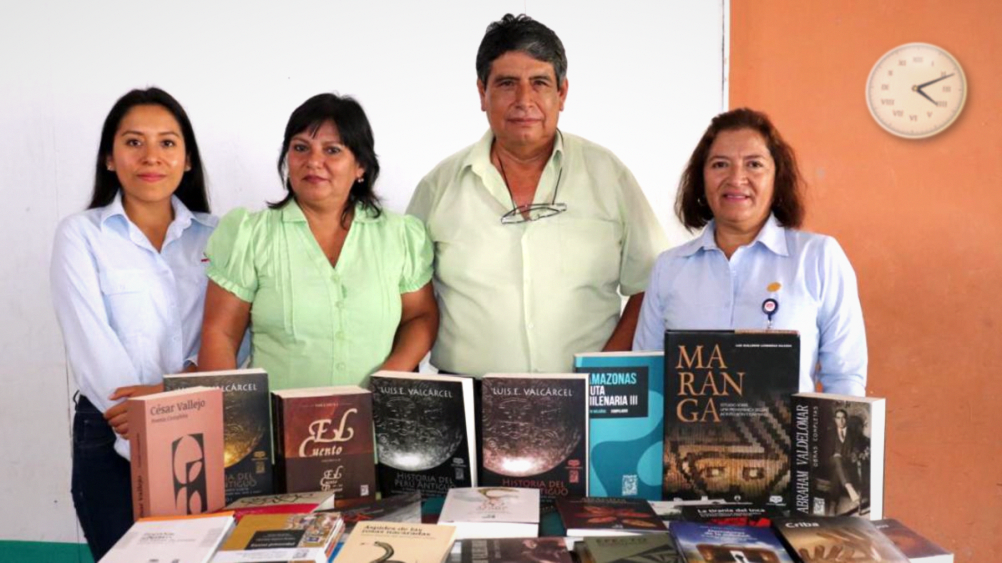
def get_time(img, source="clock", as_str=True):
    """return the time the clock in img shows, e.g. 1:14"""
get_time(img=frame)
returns 4:11
